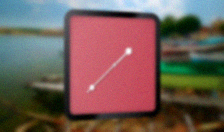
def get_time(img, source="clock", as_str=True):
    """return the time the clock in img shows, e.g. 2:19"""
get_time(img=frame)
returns 1:38
